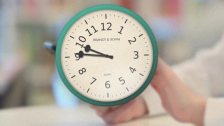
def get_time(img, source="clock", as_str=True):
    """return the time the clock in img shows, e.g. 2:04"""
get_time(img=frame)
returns 9:46
